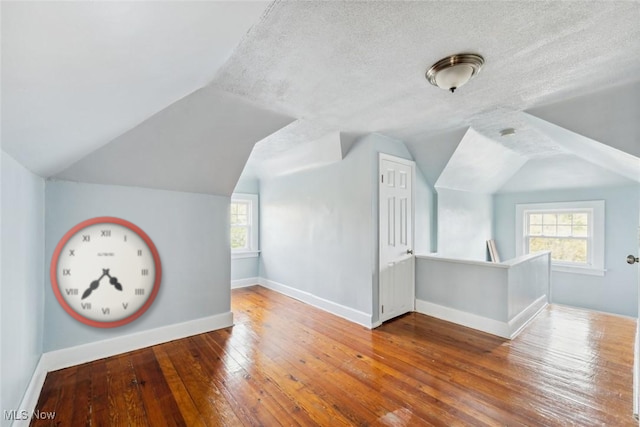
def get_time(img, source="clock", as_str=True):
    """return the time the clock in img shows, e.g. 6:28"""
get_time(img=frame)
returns 4:37
